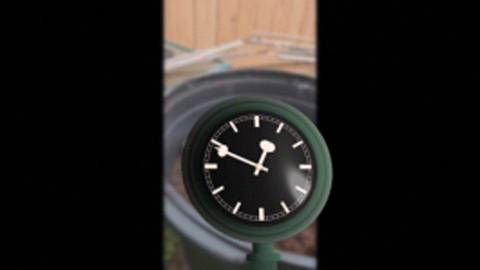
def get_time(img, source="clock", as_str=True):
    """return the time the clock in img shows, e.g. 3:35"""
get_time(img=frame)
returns 12:49
